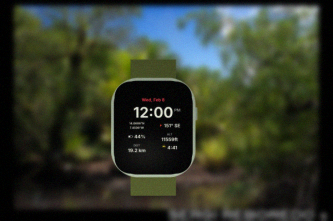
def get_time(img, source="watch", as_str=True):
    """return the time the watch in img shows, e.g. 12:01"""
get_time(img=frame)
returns 12:00
